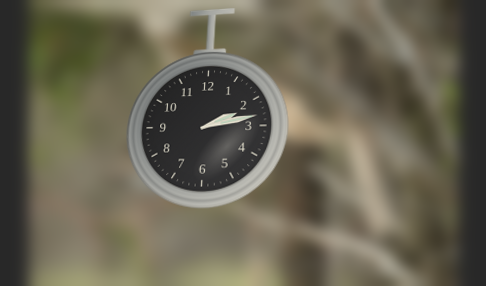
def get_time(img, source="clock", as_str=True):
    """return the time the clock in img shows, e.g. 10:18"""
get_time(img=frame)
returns 2:13
